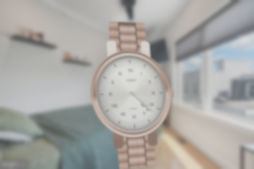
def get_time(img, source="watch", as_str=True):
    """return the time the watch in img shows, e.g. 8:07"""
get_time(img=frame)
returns 4:22
